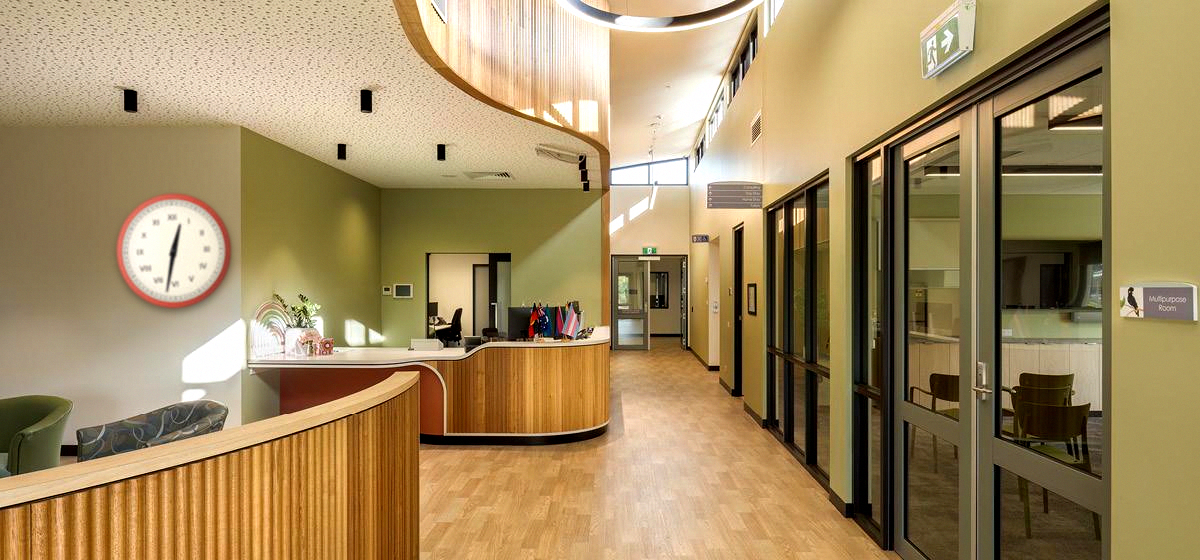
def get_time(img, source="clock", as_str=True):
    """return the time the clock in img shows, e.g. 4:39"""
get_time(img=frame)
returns 12:32
